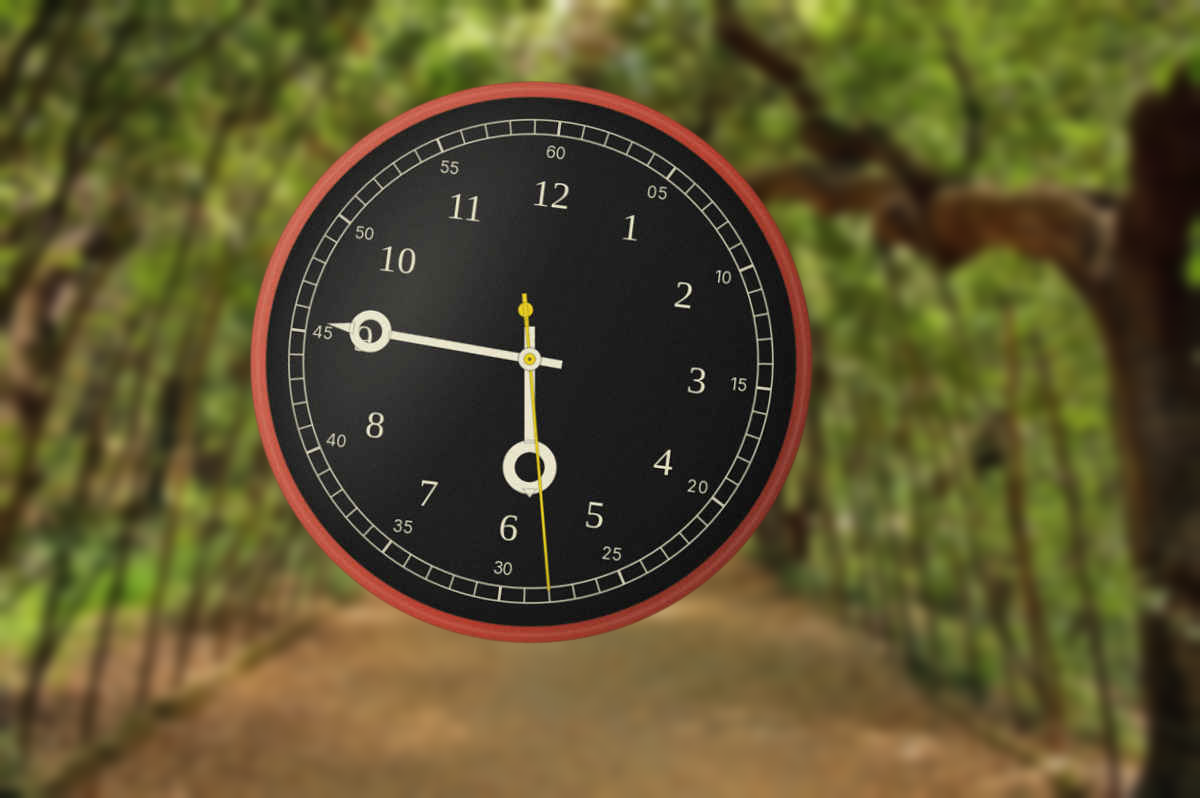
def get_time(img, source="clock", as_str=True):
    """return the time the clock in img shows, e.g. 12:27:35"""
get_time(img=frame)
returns 5:45:28
